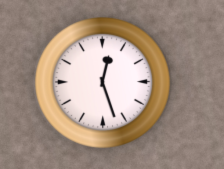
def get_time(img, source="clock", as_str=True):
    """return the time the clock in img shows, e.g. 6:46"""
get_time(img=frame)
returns 12:27
